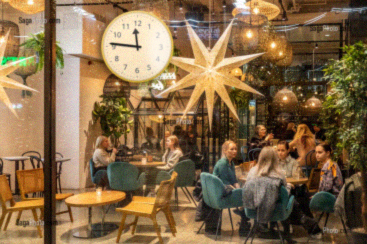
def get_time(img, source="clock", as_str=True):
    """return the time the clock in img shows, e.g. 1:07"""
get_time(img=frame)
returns 11:46
